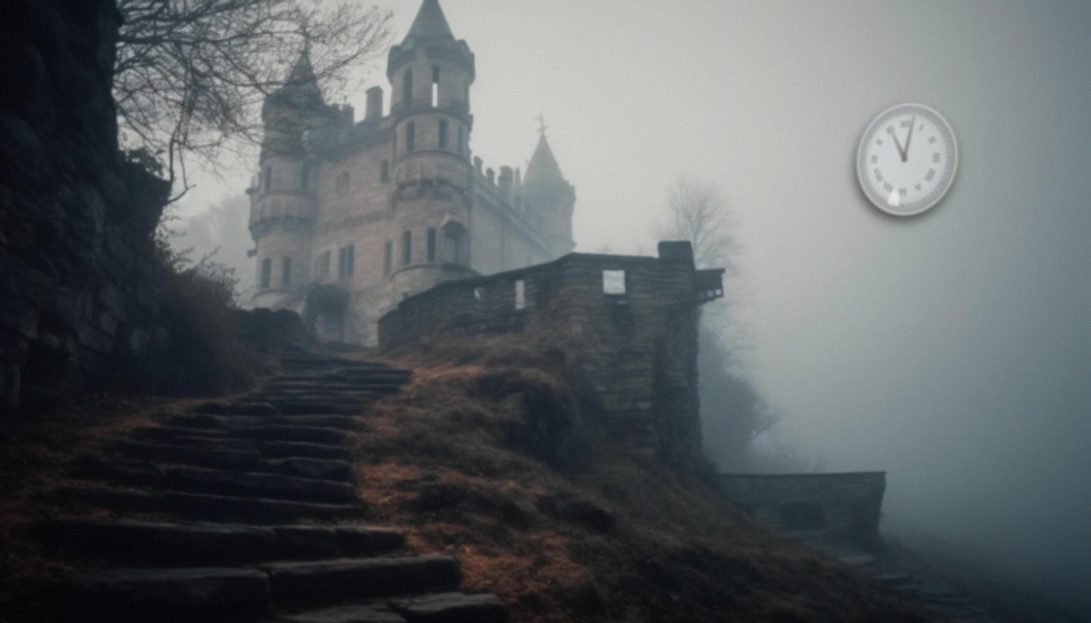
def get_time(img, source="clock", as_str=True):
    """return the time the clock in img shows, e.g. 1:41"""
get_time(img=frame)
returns 11:02
